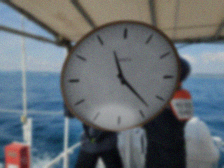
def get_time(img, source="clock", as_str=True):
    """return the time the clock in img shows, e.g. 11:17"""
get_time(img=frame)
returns 11:23
